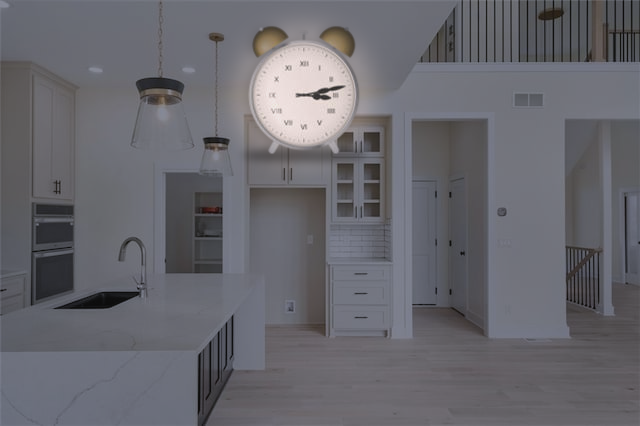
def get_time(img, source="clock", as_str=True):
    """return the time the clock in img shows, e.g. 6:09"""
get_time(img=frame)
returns 3:13
